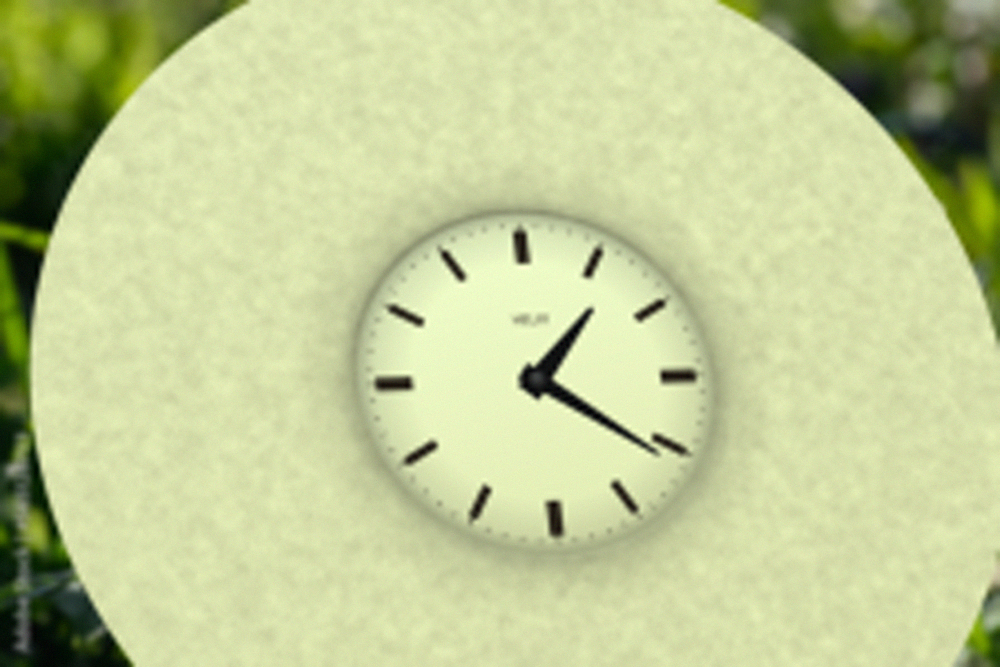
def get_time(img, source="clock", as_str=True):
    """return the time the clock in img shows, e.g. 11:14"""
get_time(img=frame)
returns 1:21
